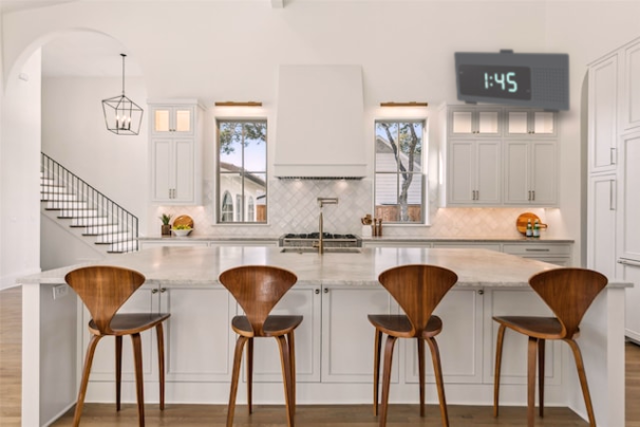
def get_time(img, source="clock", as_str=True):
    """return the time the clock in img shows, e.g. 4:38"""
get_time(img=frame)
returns 1:45
